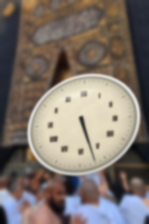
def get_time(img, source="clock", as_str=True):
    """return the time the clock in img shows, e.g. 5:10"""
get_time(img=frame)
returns 5:27
